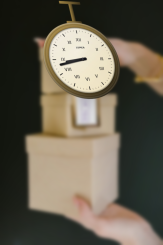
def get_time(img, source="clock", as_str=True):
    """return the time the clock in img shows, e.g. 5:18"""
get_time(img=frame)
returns 8:43
